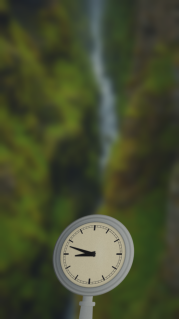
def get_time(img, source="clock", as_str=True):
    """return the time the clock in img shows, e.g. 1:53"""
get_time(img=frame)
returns 8:48
